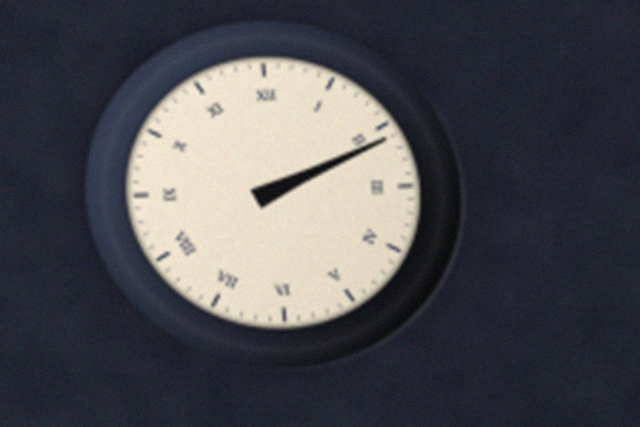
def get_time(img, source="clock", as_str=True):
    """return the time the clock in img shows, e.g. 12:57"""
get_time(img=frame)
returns 2:11
